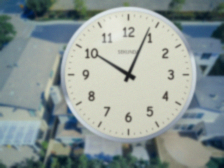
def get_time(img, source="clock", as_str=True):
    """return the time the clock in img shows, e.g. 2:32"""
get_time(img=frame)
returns 10:04
